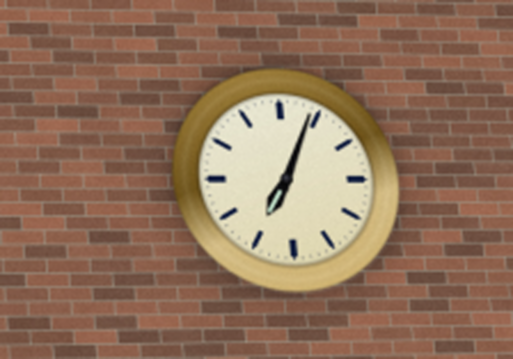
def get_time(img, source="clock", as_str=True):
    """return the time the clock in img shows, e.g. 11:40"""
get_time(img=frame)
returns 7:04
